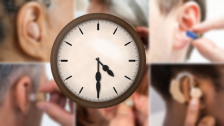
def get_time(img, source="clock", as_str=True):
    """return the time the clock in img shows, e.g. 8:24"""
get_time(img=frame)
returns 4:30
